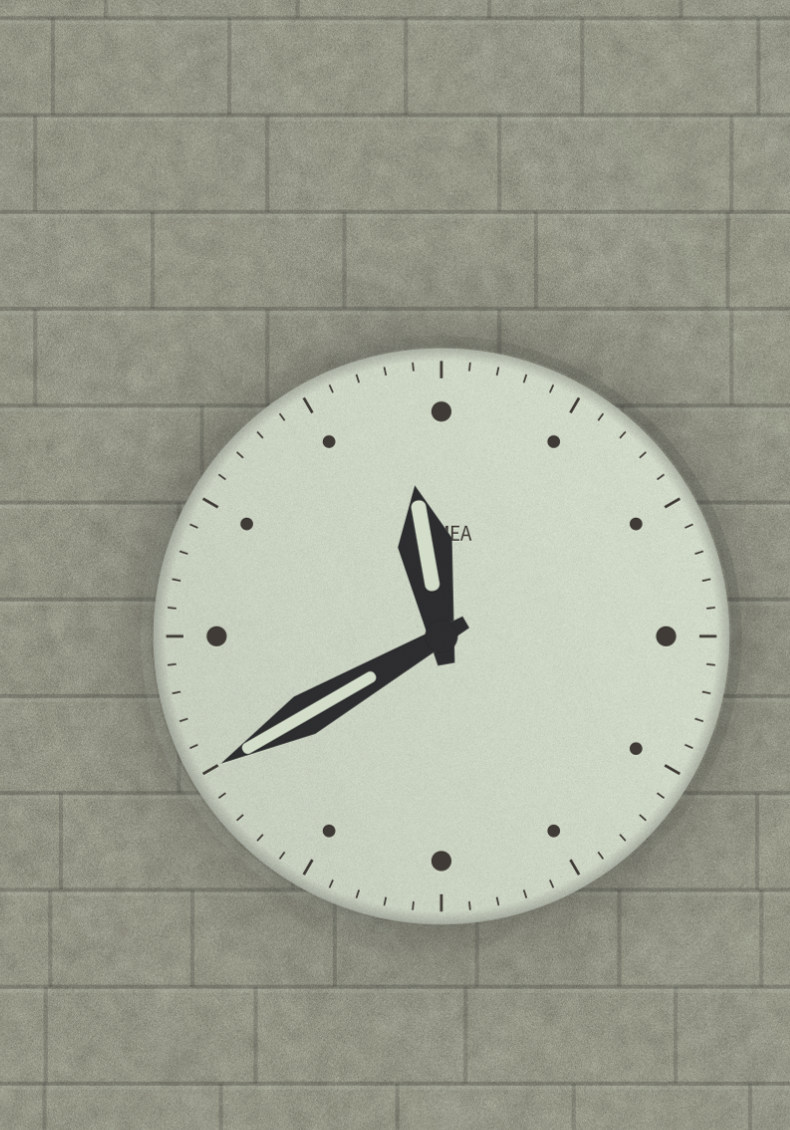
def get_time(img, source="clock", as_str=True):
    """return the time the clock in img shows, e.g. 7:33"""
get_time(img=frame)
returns 11:40
